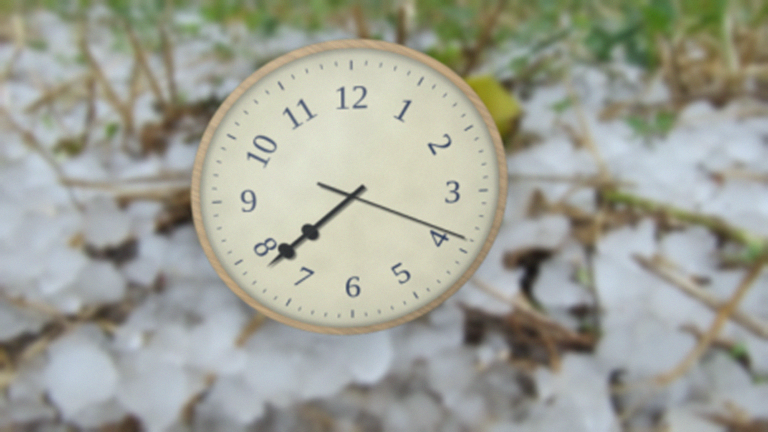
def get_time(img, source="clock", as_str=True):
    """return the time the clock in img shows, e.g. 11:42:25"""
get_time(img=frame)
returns 7:38:19
